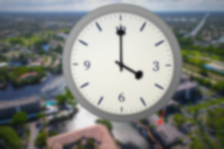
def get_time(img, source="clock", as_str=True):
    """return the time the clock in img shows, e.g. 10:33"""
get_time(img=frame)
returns 4:00
